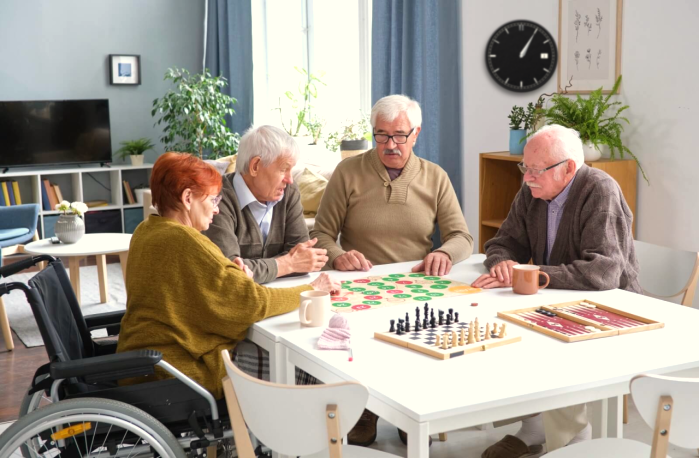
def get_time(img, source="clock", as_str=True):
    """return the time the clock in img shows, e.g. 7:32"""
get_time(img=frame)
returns 1:05
